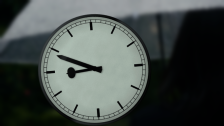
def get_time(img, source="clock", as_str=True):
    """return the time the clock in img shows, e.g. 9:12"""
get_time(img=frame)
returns 8:49
